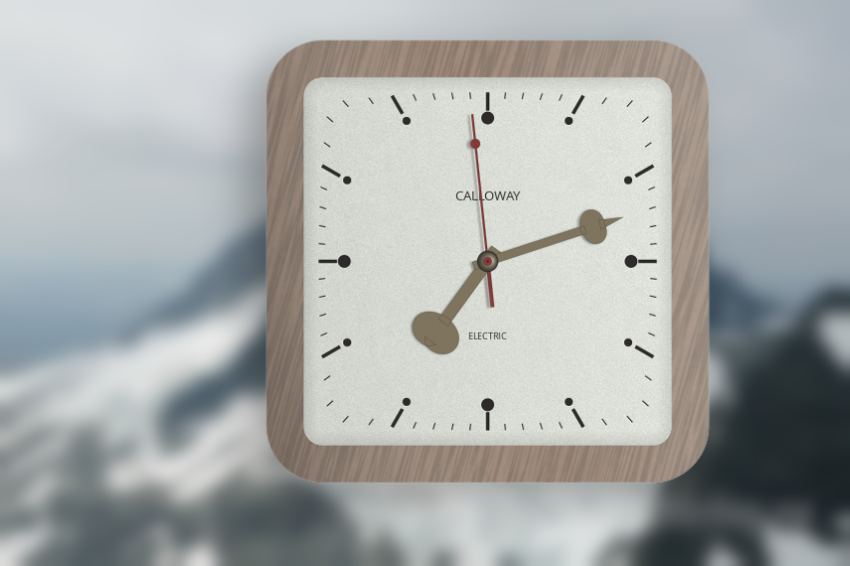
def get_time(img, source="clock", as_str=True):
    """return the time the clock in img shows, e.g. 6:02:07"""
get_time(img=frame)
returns 7:11:59
